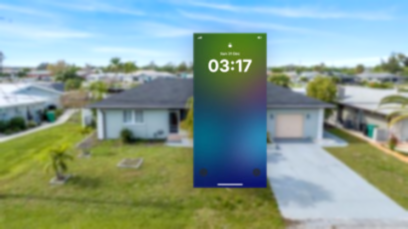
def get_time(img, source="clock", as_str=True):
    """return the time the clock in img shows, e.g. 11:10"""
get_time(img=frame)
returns 3:17
